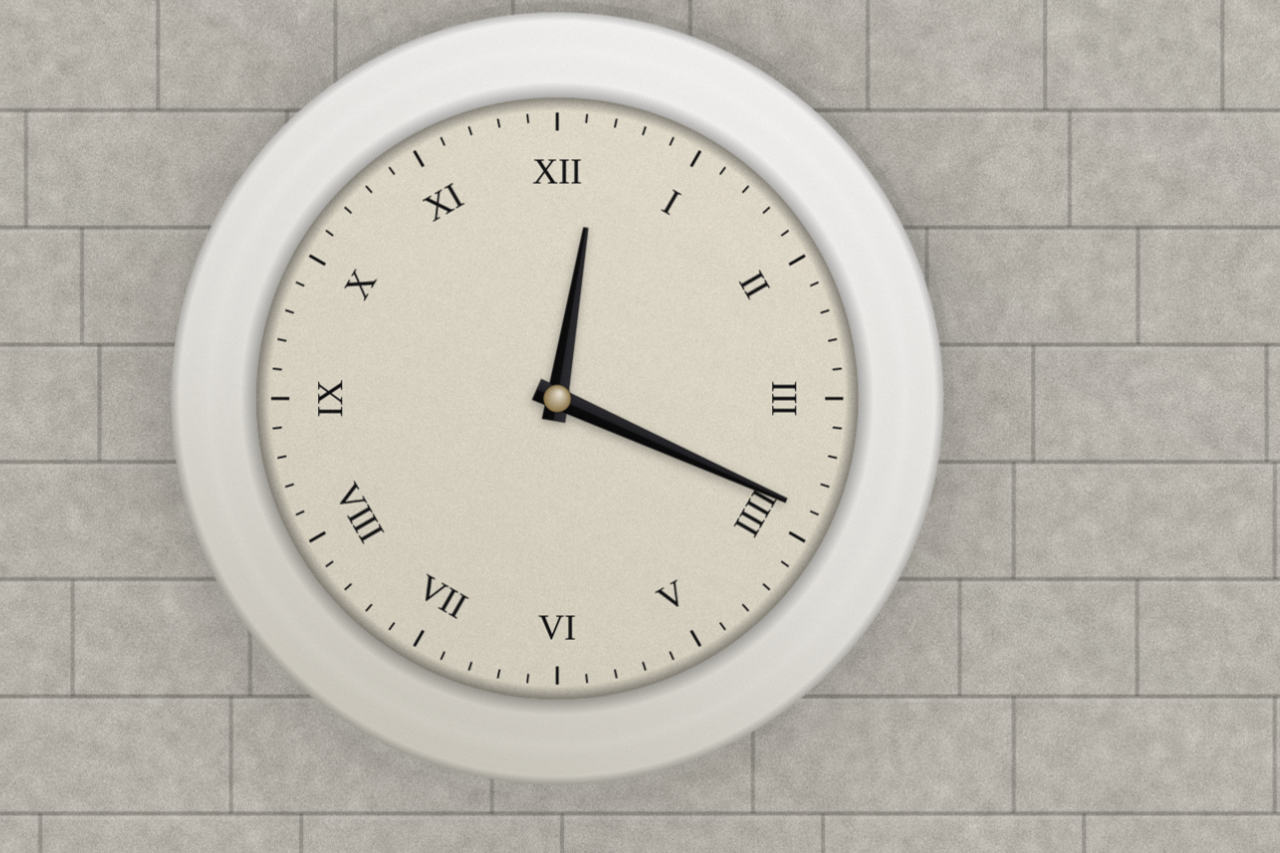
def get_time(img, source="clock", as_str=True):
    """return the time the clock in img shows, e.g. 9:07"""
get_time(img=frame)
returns 12:19
